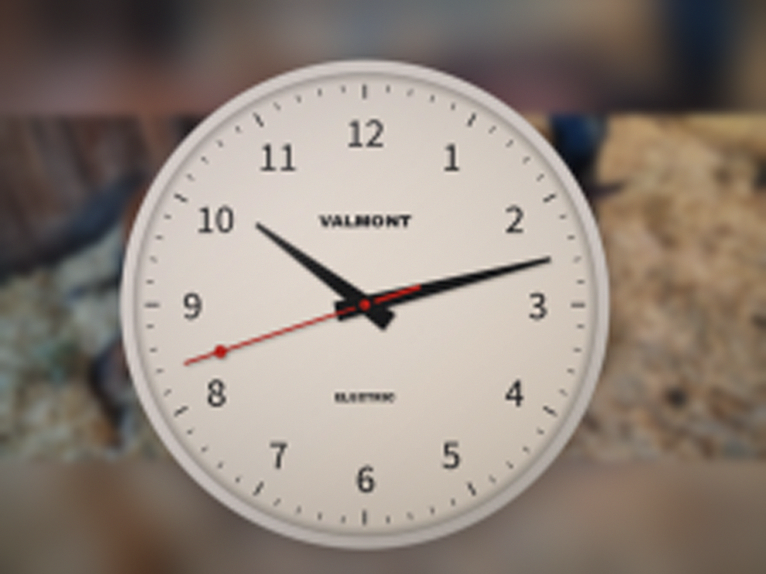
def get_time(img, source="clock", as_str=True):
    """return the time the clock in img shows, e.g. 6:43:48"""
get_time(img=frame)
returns 10:12:42
